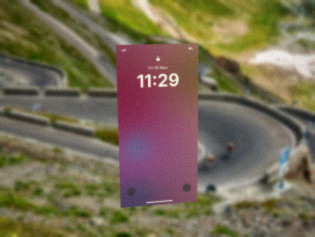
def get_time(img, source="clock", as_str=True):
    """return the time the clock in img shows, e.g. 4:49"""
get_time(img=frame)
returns 11:29
